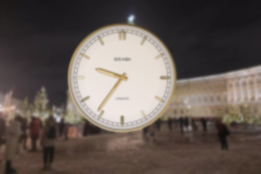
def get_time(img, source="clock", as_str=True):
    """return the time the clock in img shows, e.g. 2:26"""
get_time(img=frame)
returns 9:36
